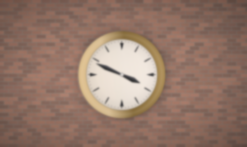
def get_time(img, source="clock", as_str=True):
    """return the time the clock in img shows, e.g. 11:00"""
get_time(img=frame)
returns 3:49
